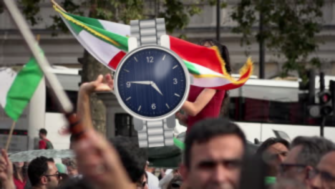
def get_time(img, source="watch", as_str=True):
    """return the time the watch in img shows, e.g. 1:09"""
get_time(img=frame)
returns 4:46
